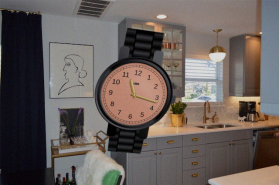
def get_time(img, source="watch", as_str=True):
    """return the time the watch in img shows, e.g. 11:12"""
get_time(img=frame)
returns 11:17
